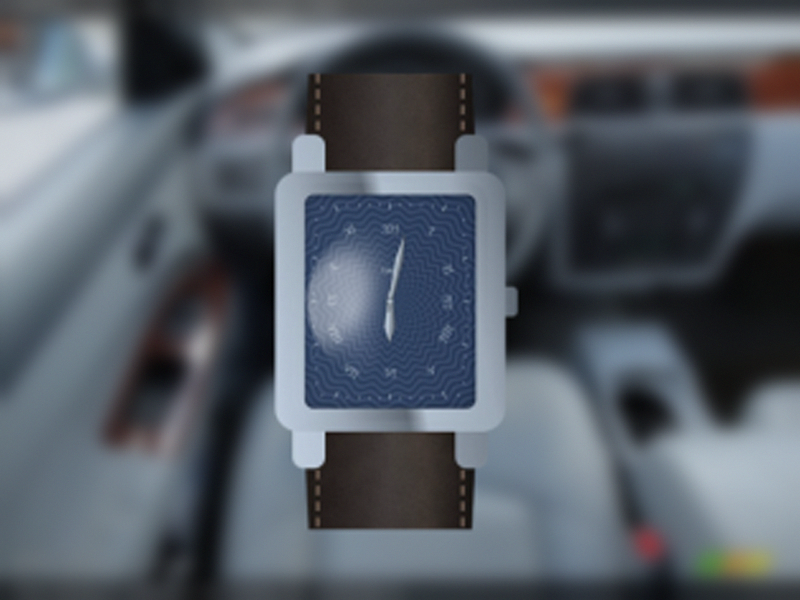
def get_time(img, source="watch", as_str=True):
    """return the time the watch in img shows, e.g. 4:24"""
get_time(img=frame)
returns 6:02
